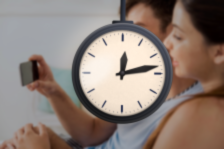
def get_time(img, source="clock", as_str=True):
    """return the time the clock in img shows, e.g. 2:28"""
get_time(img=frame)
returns 12:13
